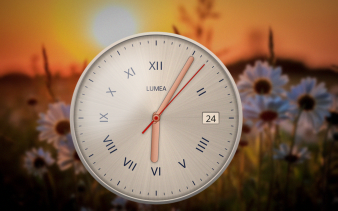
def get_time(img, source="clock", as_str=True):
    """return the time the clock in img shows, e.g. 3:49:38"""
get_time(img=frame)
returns 6:05:07
